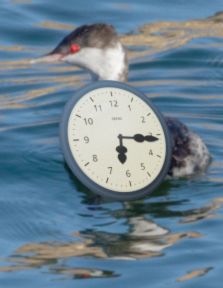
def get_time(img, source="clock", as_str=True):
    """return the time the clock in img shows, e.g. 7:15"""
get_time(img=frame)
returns 6:16
